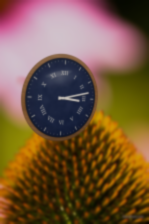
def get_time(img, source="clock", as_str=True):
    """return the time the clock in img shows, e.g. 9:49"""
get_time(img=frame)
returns 3:13
